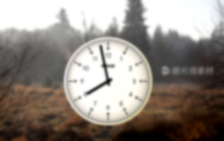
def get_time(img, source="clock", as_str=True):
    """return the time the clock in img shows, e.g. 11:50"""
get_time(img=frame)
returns 7:58
